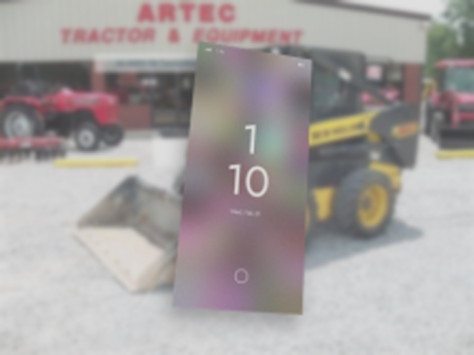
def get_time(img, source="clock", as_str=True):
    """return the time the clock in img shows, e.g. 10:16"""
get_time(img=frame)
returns 1:10
